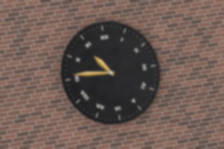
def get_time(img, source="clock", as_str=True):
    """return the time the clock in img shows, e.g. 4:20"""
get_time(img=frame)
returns 10:46
